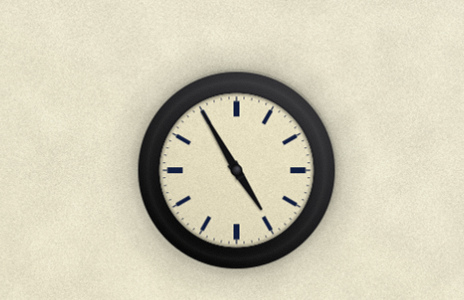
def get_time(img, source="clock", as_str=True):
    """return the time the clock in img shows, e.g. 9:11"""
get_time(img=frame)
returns 4:55
